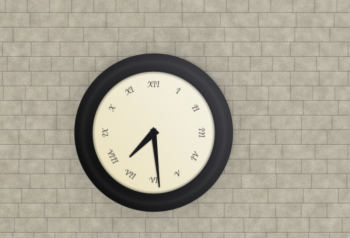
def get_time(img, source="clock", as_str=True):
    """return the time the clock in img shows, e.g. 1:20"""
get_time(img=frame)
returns 7:29
